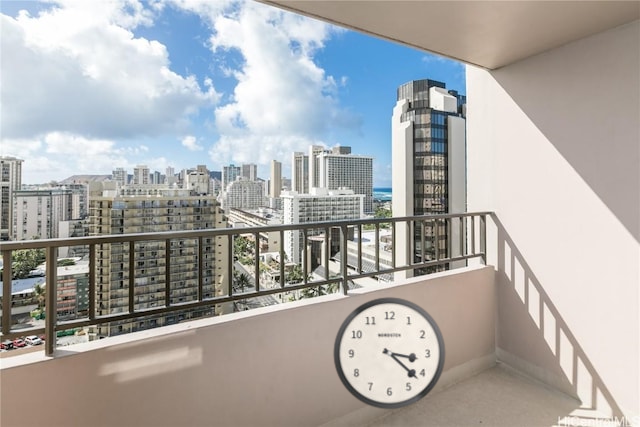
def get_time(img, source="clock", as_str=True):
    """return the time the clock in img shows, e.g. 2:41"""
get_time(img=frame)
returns 3:22
